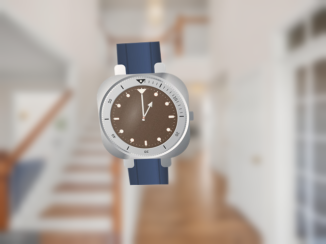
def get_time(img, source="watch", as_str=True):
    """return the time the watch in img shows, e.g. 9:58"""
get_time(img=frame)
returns 1:00
